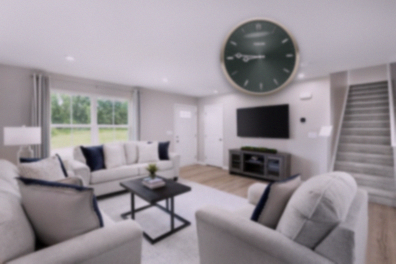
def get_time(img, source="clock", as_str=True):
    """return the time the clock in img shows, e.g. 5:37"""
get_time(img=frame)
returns 8:46
